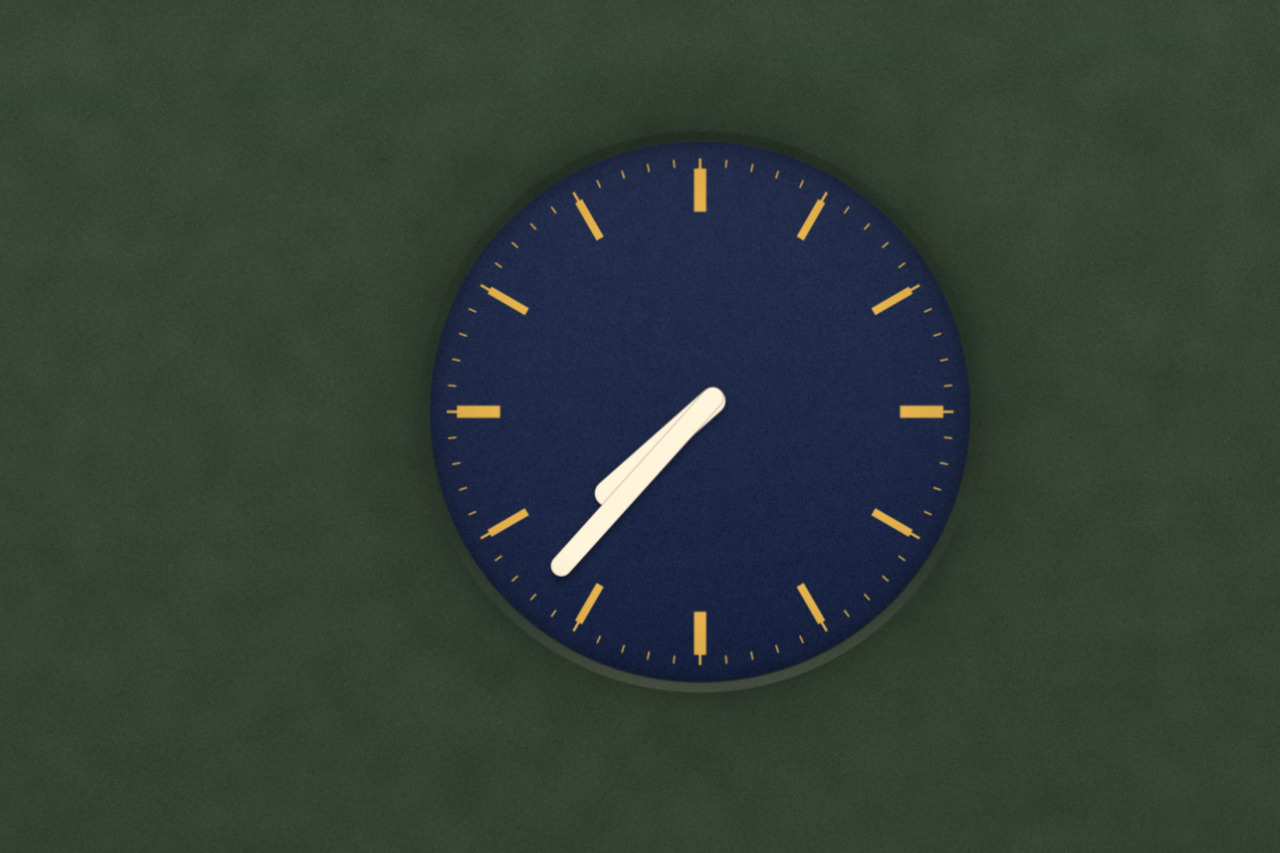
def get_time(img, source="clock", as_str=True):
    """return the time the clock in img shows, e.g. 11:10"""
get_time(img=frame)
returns 7:37
